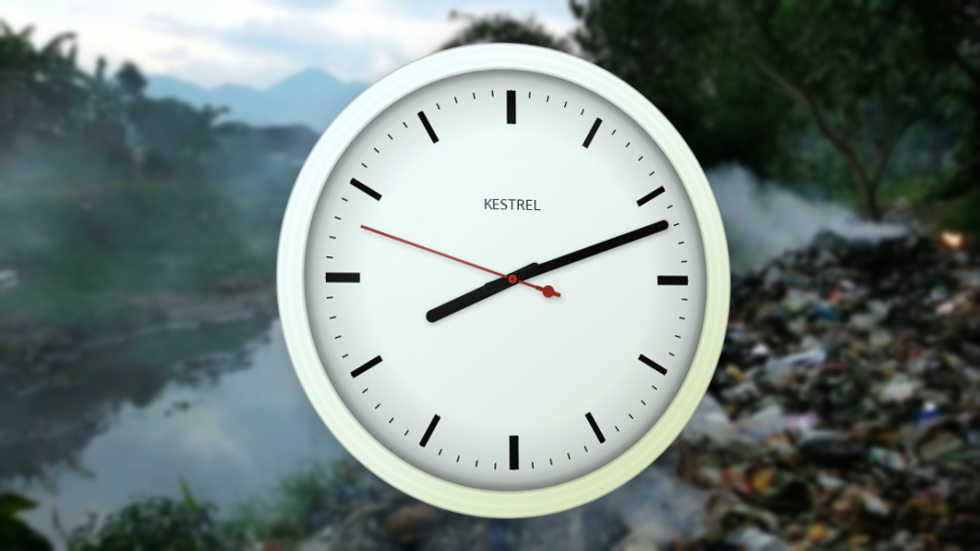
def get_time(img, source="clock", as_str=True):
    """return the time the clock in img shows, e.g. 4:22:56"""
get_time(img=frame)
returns 8:11:48
